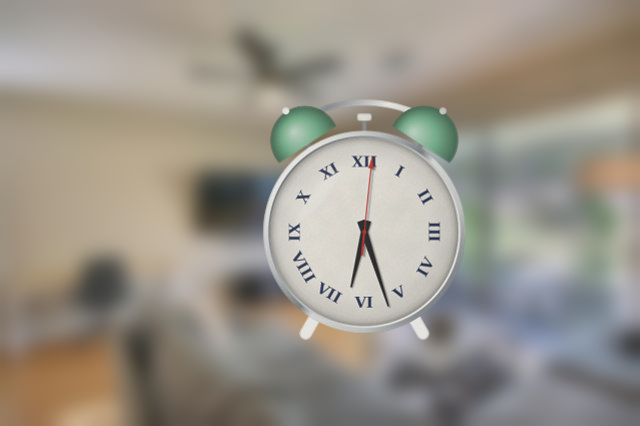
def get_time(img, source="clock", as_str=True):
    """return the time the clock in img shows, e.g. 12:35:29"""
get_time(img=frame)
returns 6:27:01
